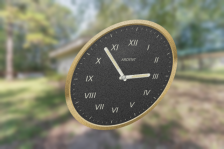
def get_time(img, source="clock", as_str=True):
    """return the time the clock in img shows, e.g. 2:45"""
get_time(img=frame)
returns 2:53
